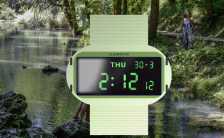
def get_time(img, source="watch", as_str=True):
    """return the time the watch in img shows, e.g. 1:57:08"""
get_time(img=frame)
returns 2:12:12
